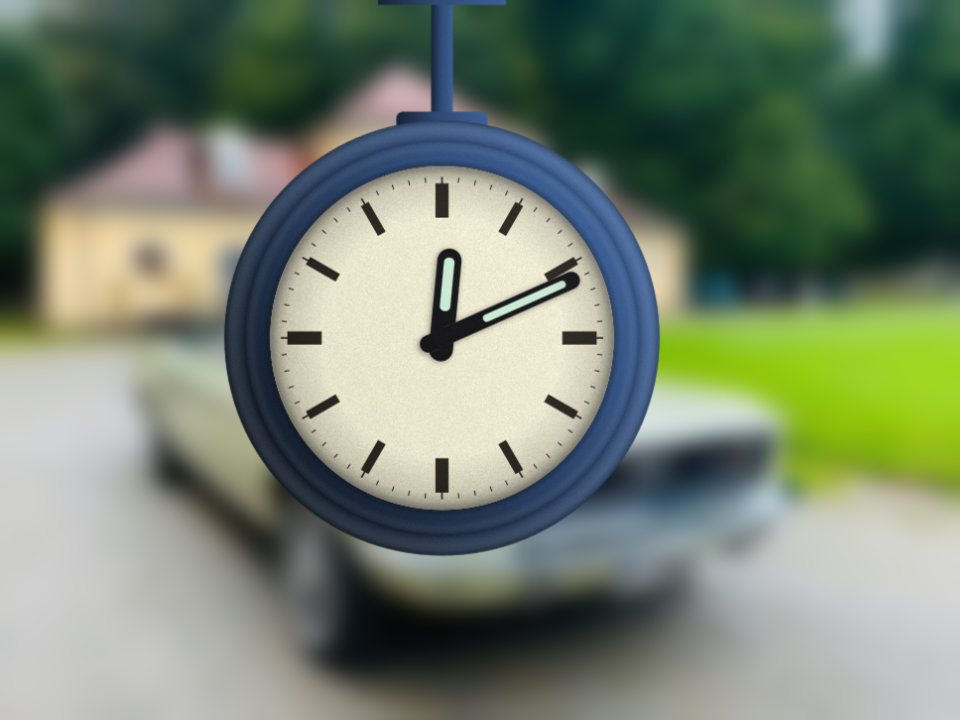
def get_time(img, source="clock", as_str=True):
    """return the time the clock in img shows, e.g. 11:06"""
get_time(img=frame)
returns 12:11
